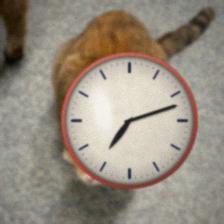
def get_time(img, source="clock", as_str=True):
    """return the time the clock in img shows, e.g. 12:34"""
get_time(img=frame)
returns 7:12
